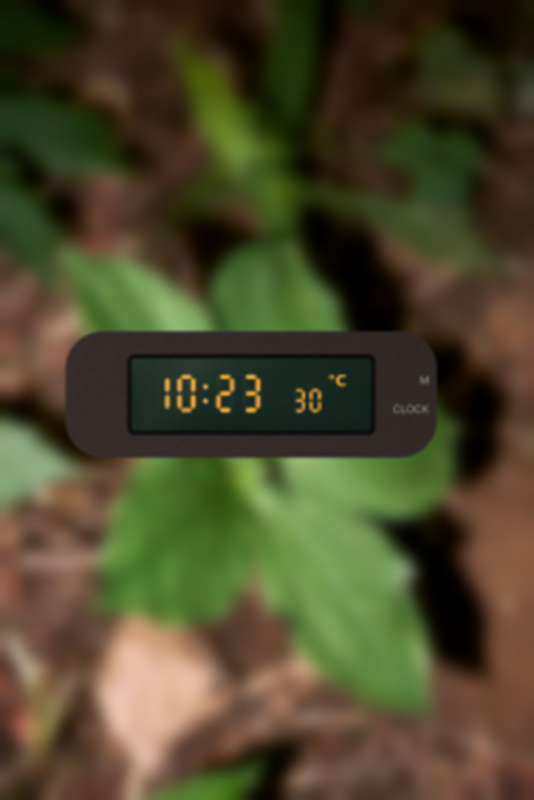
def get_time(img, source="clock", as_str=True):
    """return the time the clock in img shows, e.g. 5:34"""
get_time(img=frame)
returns 10:23
